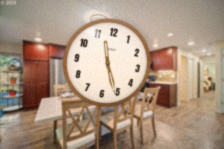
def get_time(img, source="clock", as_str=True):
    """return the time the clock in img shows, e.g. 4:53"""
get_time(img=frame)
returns 11:26
